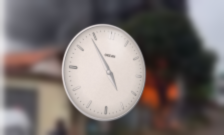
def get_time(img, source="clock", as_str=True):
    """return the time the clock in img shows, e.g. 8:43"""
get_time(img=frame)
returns 4:54
